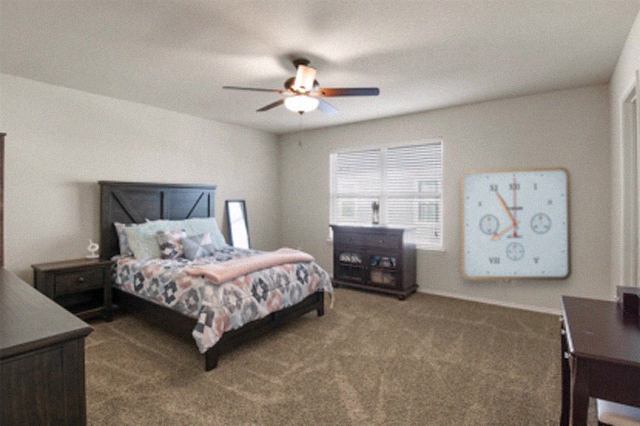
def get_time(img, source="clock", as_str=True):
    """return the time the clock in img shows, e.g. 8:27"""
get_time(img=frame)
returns 7:55
